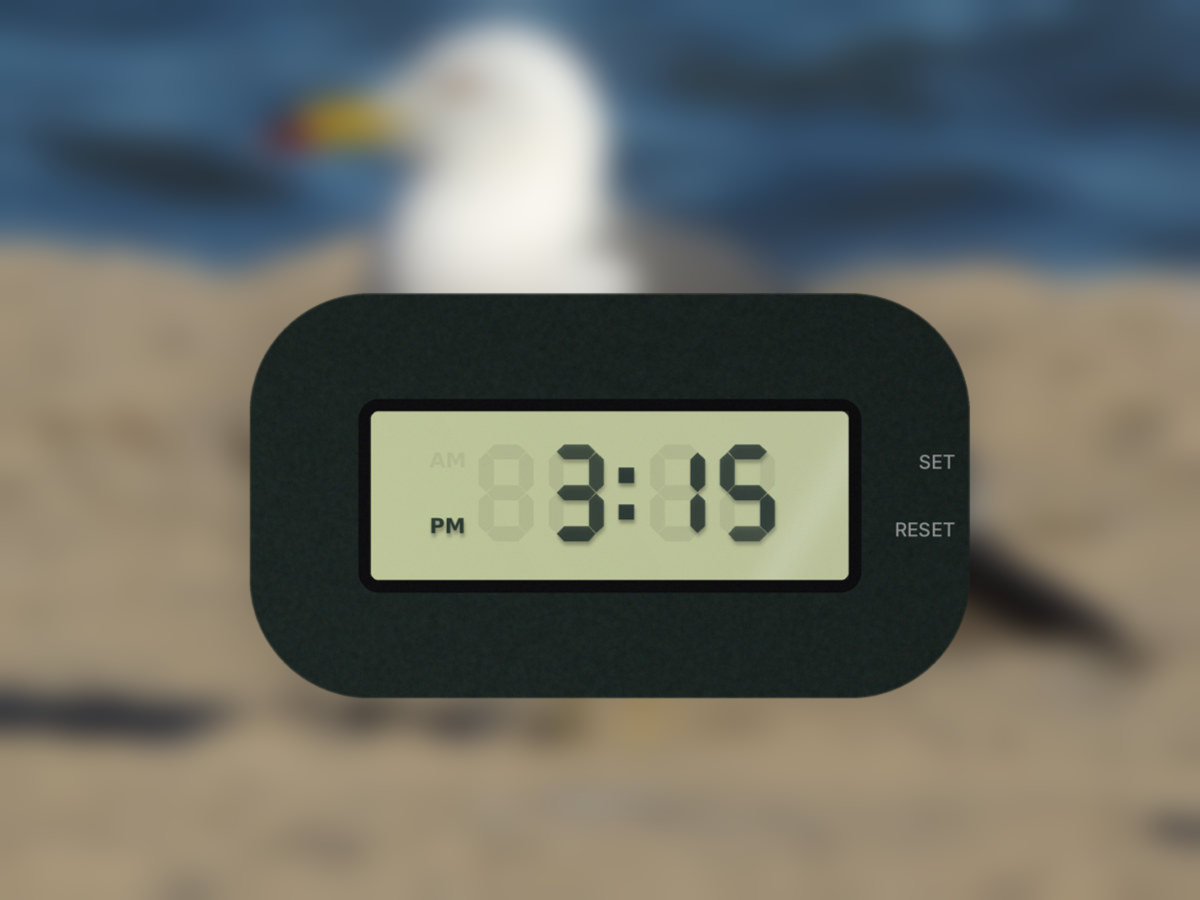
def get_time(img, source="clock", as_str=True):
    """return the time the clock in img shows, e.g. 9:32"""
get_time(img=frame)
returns 3:15
